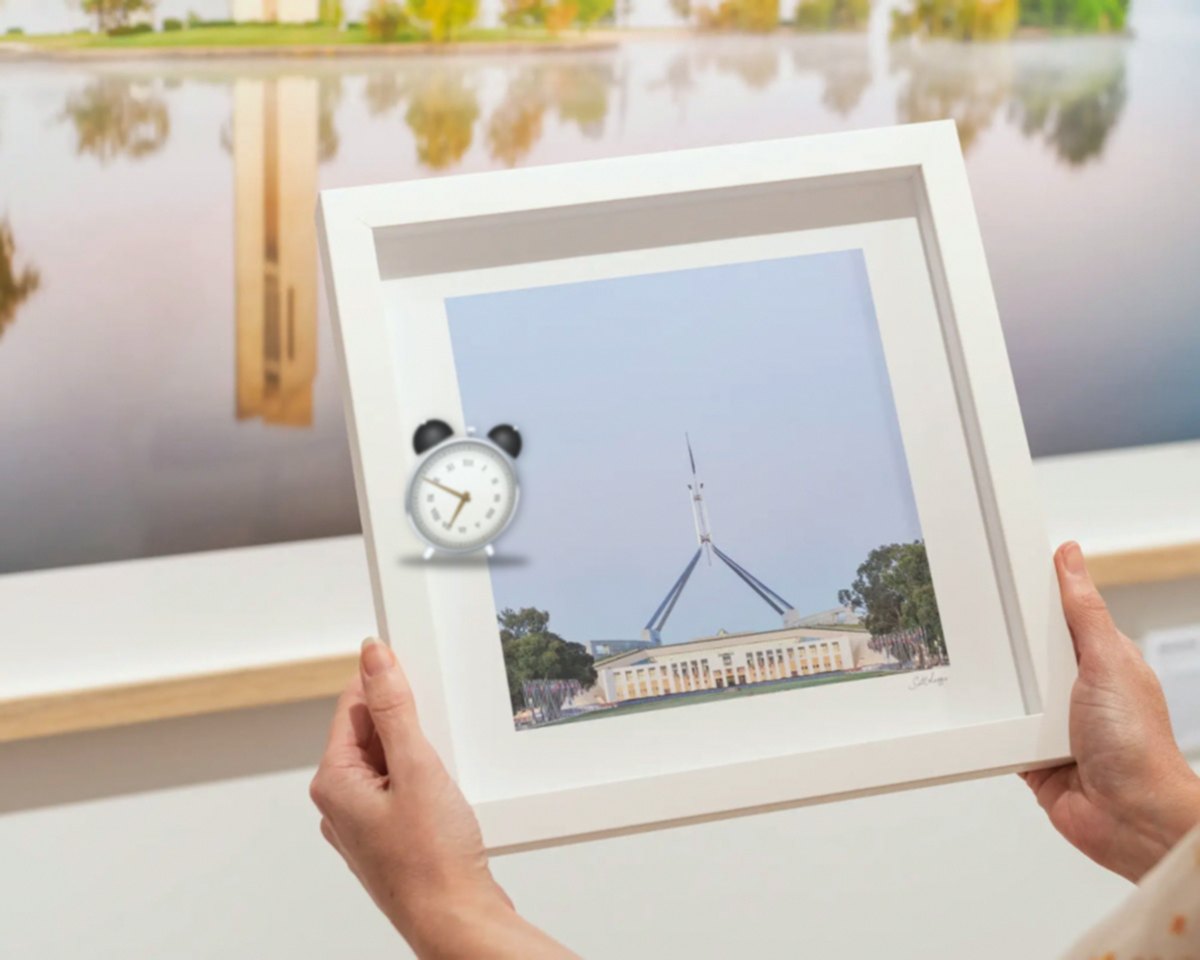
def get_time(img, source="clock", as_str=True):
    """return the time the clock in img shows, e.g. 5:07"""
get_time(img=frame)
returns 6:49
